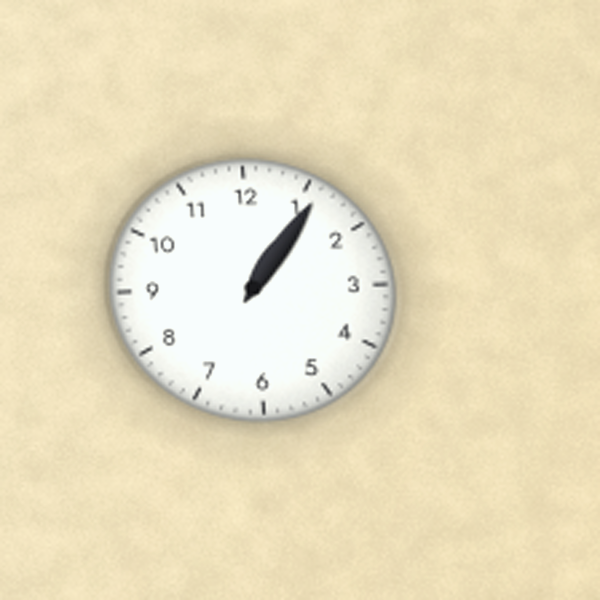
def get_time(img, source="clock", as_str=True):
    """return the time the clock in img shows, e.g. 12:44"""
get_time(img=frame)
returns 1:06
